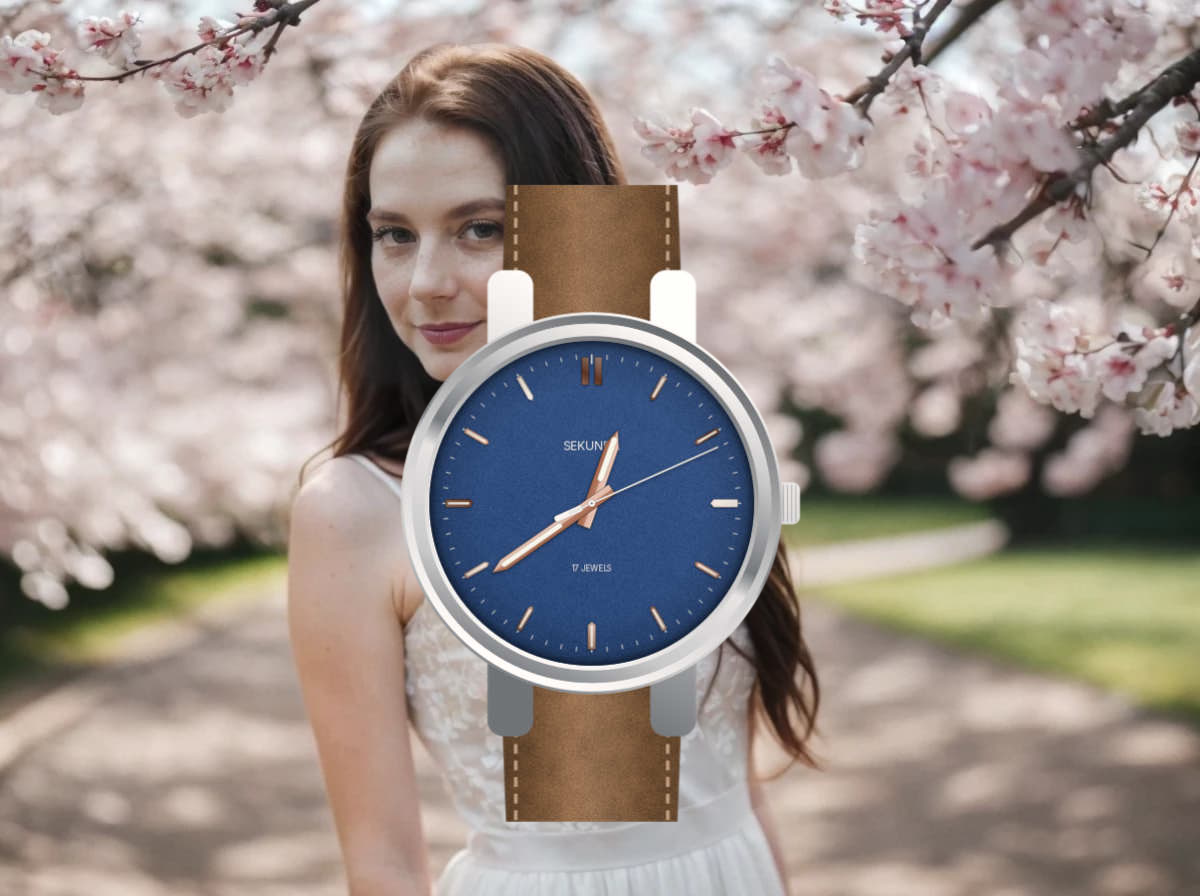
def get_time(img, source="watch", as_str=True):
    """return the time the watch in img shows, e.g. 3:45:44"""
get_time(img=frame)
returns 12:39:11
